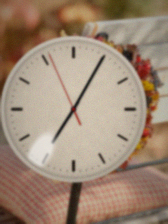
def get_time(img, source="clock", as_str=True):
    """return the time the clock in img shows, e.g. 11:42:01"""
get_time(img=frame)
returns 7:04:56
